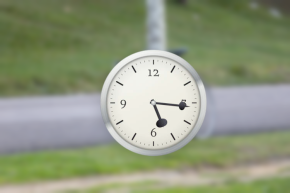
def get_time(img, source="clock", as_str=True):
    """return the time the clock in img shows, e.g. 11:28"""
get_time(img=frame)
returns 5:16
